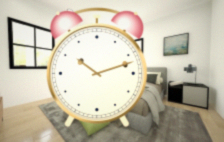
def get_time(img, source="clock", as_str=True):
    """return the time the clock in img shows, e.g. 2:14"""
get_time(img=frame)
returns 10:12
